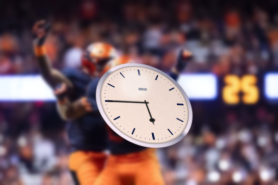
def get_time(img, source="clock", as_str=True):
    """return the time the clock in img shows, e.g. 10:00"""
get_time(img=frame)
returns 5:45
